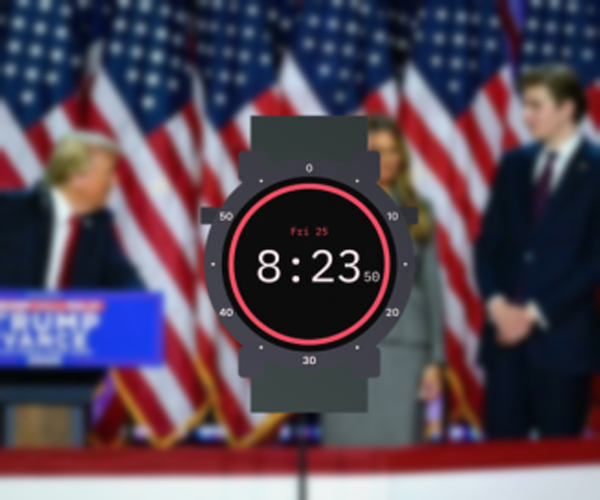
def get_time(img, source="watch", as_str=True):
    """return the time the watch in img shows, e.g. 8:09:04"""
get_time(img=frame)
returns 8:23:50
